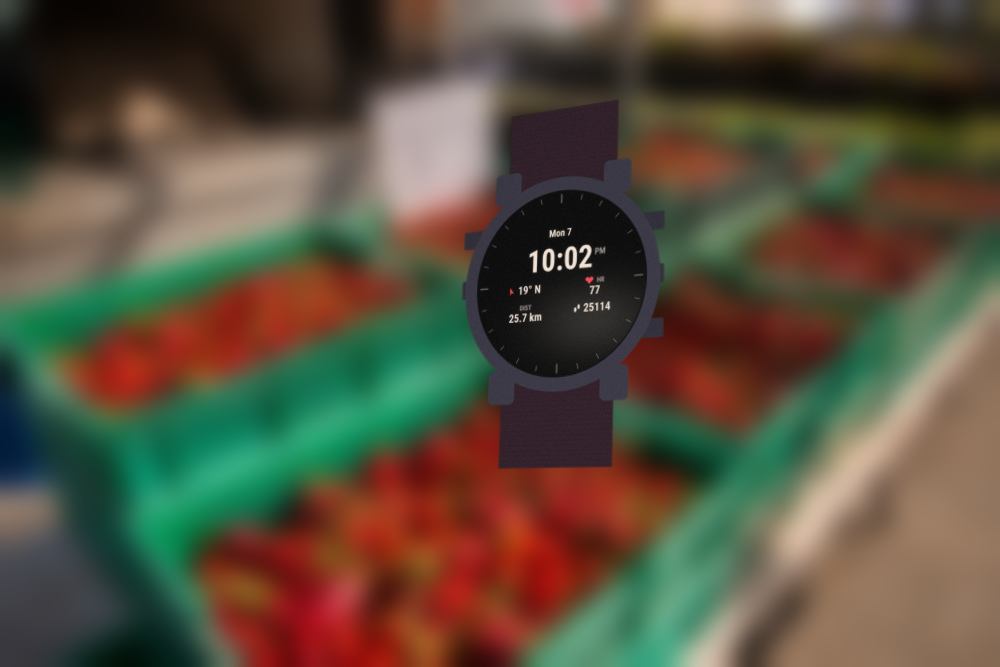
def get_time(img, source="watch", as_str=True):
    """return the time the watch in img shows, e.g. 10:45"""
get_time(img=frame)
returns 10:02
